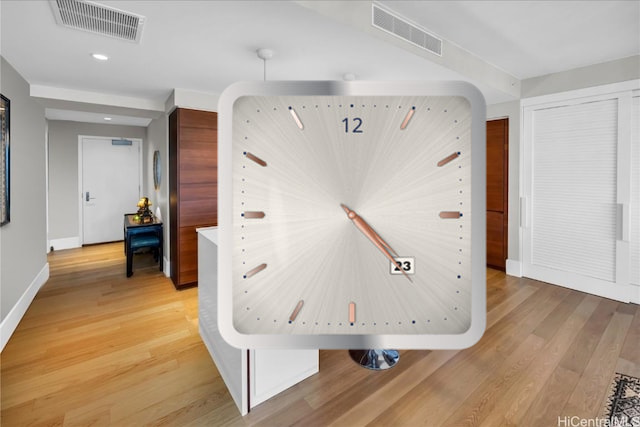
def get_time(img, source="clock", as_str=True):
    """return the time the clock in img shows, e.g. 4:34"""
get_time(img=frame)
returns 4:23
